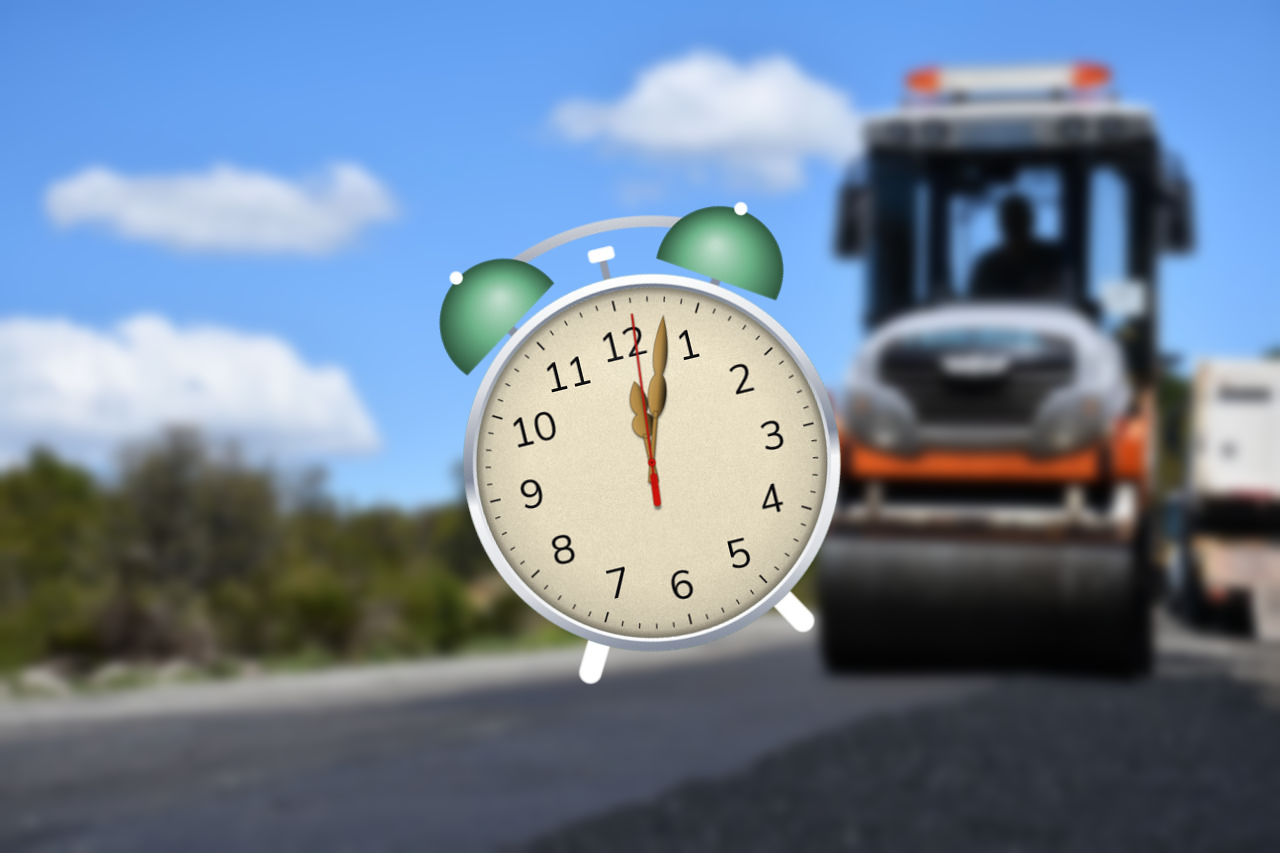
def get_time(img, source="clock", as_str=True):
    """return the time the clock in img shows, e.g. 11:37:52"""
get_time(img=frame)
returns 12:03:01
